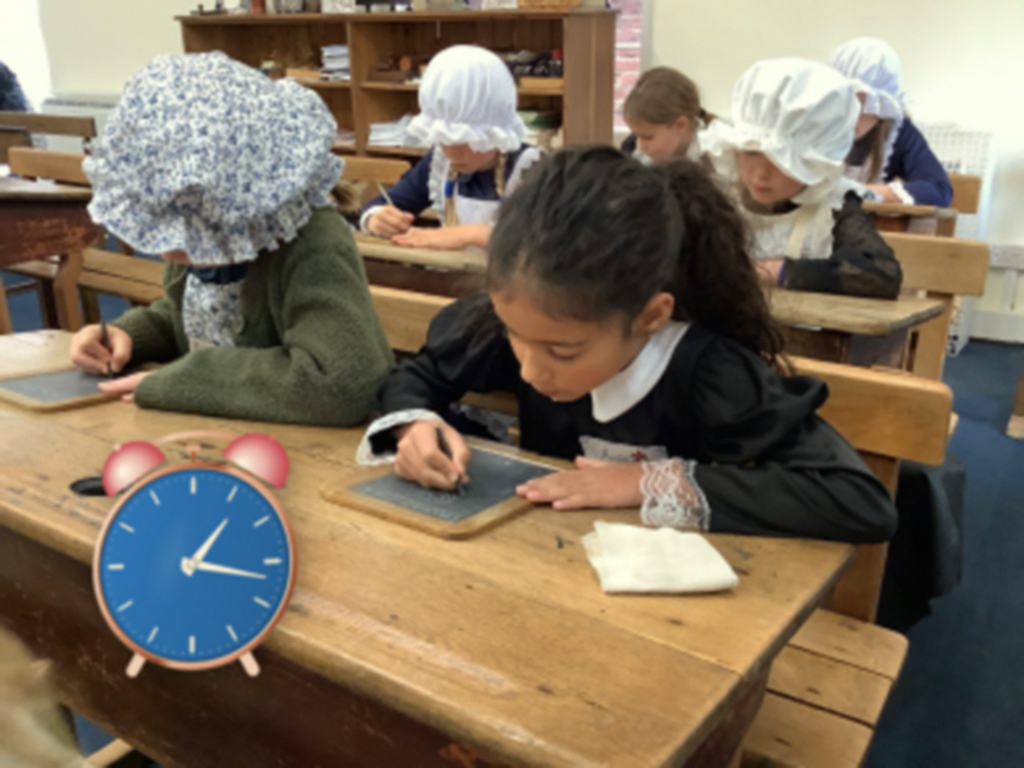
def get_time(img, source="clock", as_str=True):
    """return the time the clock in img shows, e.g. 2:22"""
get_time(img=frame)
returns 1:17
